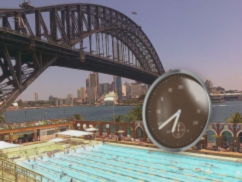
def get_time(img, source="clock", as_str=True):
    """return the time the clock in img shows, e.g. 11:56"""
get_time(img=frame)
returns 6:39
